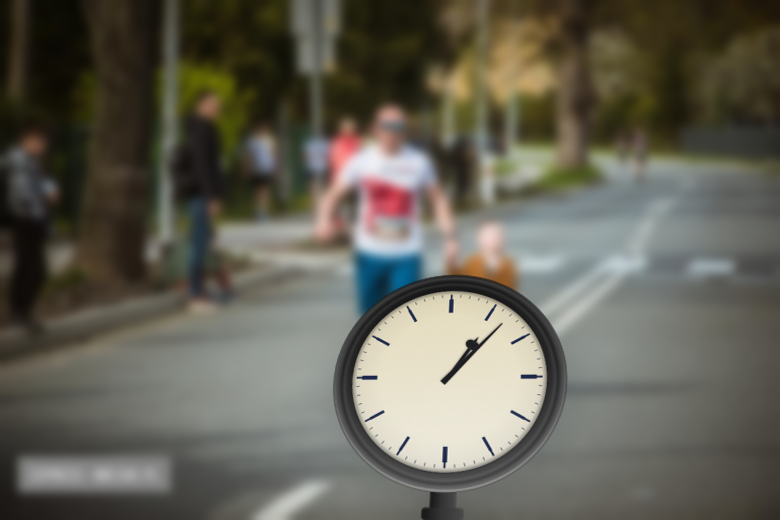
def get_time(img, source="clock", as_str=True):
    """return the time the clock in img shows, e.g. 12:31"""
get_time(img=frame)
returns 1:07
